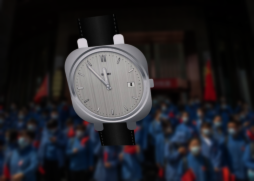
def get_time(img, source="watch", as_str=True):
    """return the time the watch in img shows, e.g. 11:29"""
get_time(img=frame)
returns 11:54
